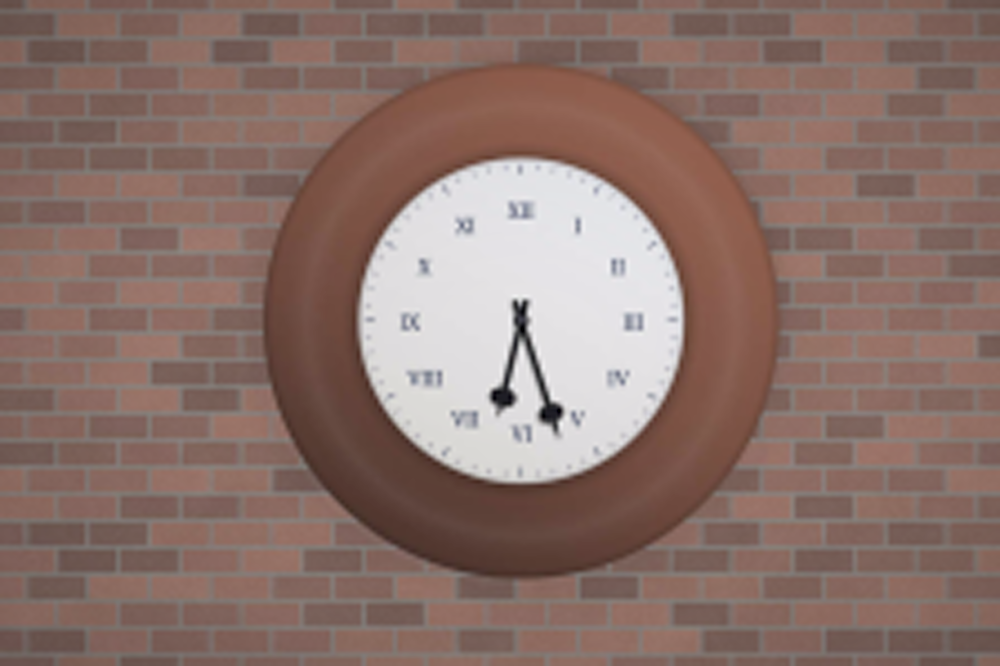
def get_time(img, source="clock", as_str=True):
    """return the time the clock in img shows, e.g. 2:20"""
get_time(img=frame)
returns 6:27
